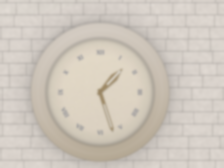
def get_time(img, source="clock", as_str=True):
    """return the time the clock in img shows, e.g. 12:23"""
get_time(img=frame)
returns 1:27
